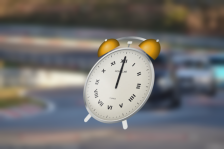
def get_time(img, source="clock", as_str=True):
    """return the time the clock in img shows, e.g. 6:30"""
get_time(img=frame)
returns 12:00
